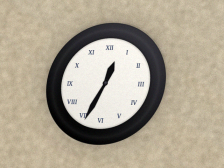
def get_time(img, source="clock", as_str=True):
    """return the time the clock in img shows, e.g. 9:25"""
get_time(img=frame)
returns 12:34
